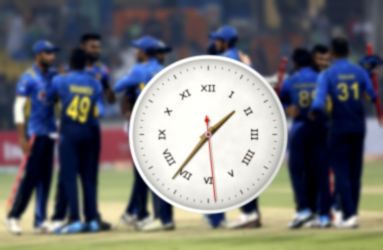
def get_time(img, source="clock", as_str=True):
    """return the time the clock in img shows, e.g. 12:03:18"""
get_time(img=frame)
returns 1:36:29
